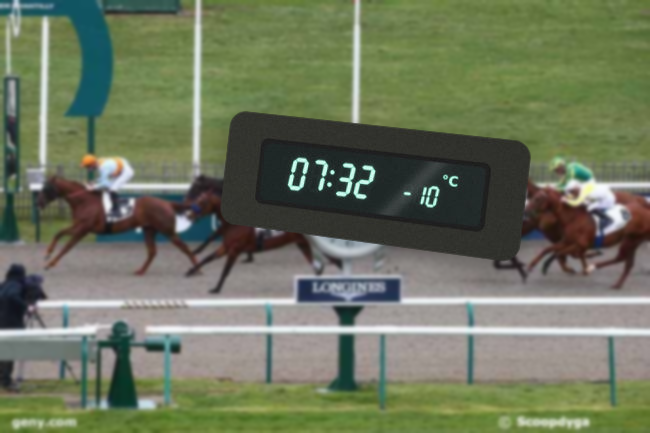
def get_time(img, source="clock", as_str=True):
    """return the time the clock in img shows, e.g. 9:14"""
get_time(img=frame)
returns 7:32
